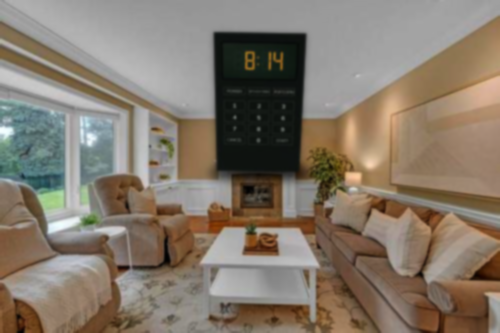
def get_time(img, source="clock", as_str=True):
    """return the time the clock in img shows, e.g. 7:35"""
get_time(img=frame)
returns 8:14
